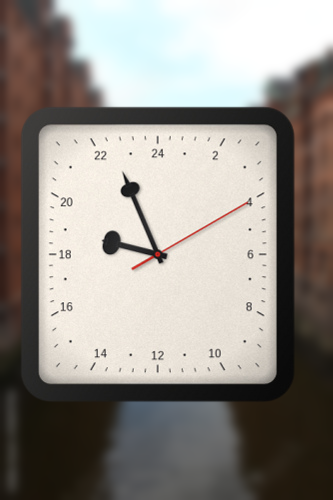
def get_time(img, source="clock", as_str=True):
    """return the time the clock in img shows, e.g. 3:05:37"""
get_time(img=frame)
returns 18:56:10
